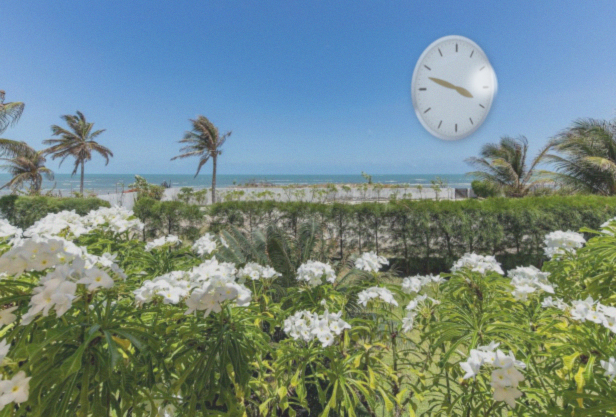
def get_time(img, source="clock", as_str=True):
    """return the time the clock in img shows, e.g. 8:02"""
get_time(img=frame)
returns 3:48
